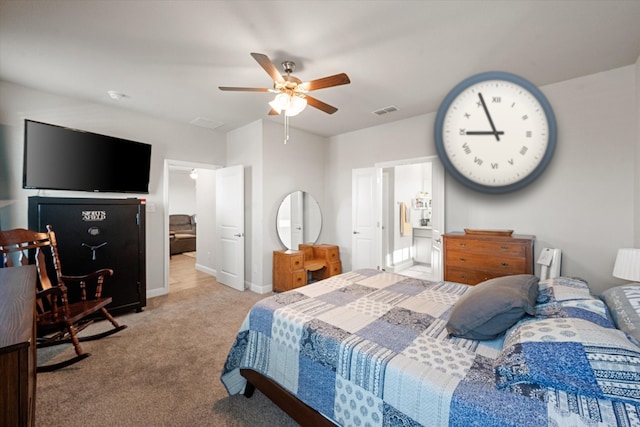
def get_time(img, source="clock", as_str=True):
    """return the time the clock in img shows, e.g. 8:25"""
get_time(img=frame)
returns 8:56
